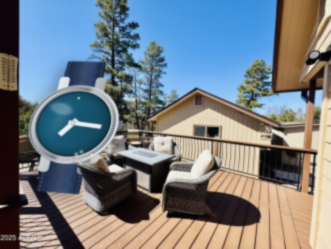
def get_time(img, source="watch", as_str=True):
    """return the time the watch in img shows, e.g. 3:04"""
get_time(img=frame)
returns 7:16
